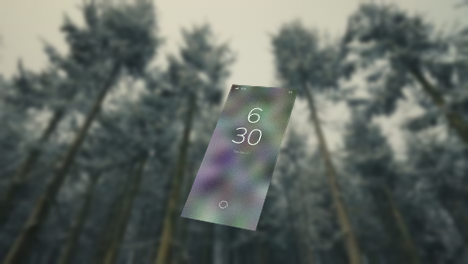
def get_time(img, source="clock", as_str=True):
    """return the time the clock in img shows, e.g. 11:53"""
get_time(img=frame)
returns 6:30
